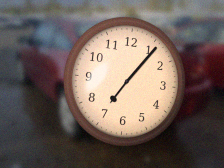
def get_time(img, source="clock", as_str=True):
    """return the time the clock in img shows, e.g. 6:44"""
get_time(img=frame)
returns 7:06
